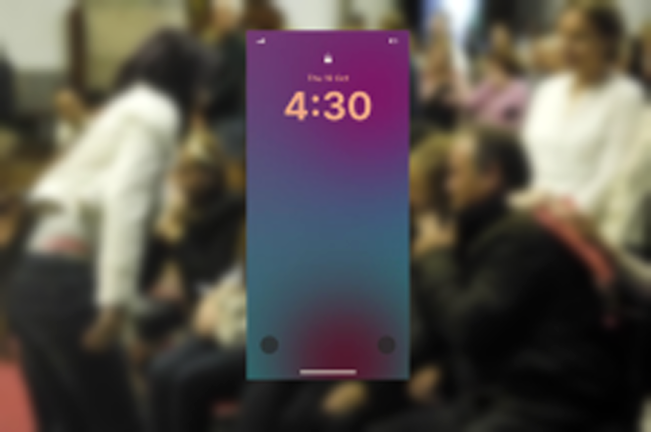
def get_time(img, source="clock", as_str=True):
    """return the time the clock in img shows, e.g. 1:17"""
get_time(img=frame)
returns 4:30
